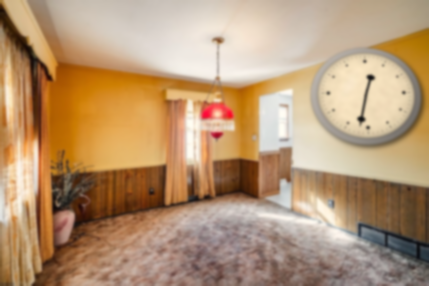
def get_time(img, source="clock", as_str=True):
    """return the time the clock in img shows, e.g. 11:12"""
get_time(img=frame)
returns 12:32
